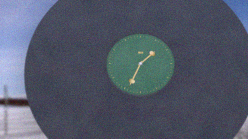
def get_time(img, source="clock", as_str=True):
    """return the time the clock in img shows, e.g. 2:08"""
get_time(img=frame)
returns 1:34
